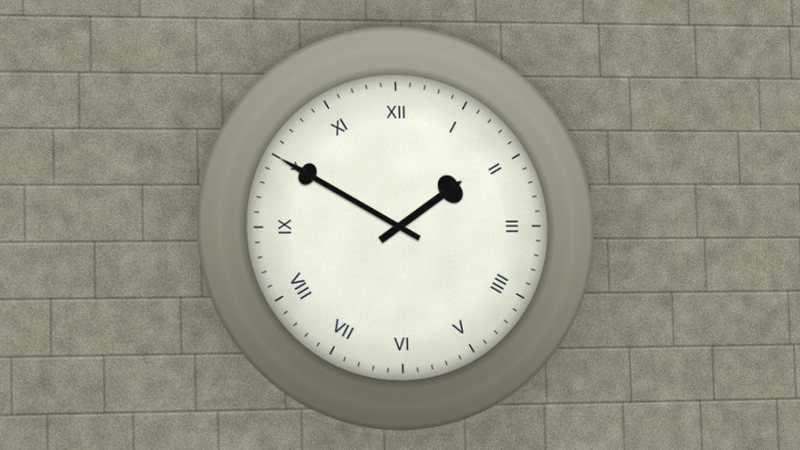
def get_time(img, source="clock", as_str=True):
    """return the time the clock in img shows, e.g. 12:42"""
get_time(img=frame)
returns 1:50
